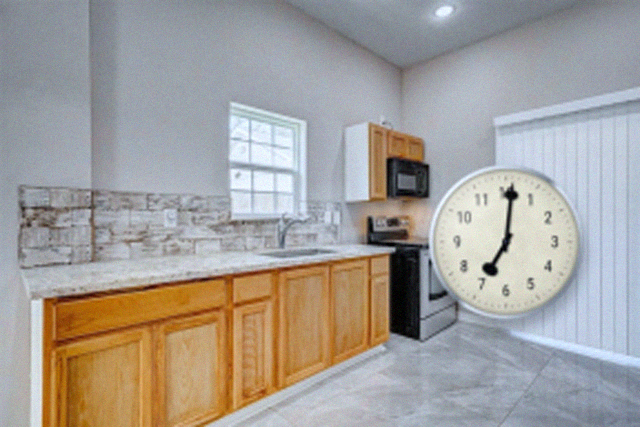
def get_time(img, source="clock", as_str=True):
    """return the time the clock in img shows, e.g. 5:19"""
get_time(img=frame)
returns 7:01
